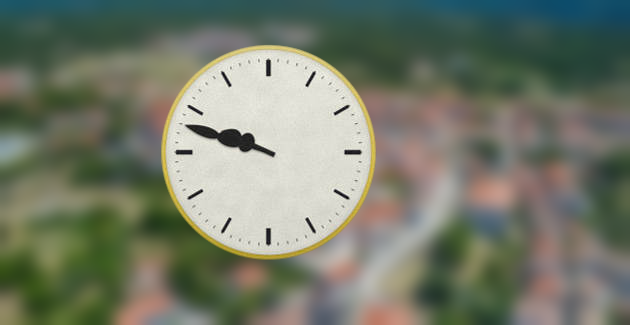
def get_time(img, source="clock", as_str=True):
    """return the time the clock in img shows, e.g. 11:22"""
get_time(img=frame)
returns 9:48
